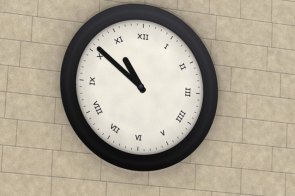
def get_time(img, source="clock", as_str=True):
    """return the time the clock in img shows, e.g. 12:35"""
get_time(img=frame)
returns 10:51
